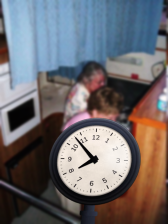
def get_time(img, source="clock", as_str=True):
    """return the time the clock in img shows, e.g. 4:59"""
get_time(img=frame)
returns 7:53
